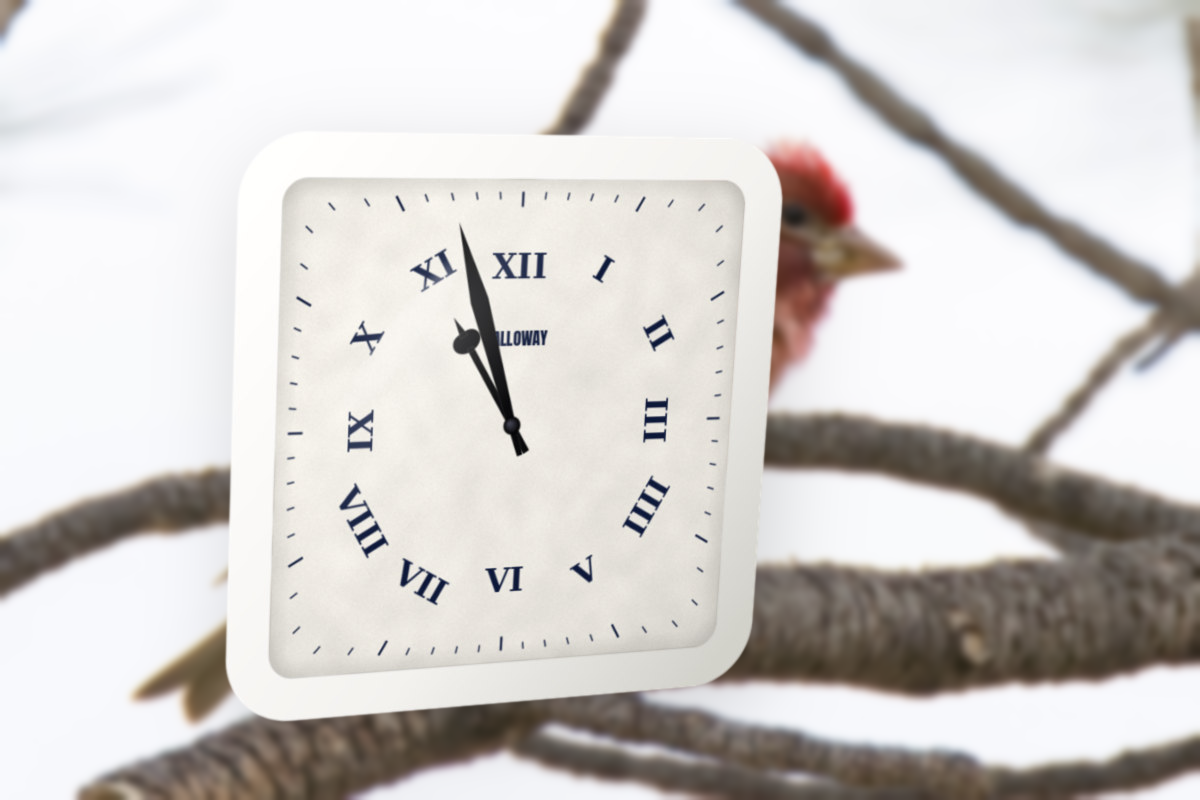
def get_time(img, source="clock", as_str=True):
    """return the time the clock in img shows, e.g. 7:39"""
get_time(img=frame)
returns 10:57
